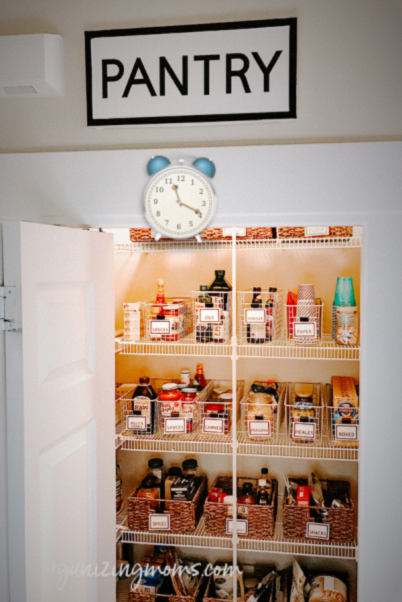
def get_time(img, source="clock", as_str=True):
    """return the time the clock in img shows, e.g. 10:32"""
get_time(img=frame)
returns 11:19
